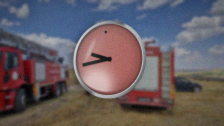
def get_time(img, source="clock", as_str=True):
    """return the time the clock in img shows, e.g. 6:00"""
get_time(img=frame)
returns 9:44
